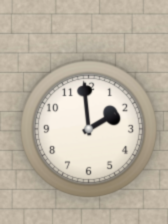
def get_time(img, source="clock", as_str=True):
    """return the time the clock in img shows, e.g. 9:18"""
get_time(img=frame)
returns 1:59
